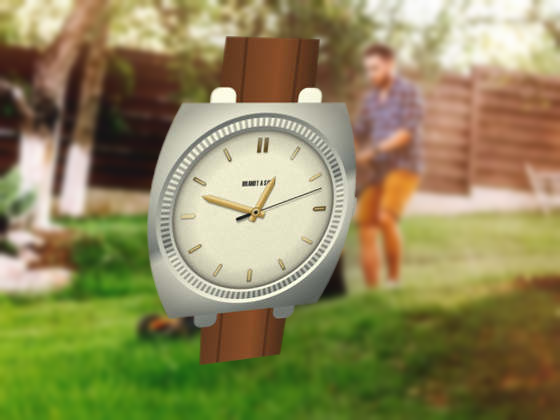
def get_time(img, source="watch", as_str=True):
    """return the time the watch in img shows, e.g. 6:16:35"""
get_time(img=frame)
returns 12:48:12
